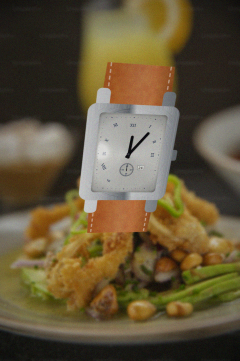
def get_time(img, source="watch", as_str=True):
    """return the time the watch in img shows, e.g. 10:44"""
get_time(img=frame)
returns 12:06
